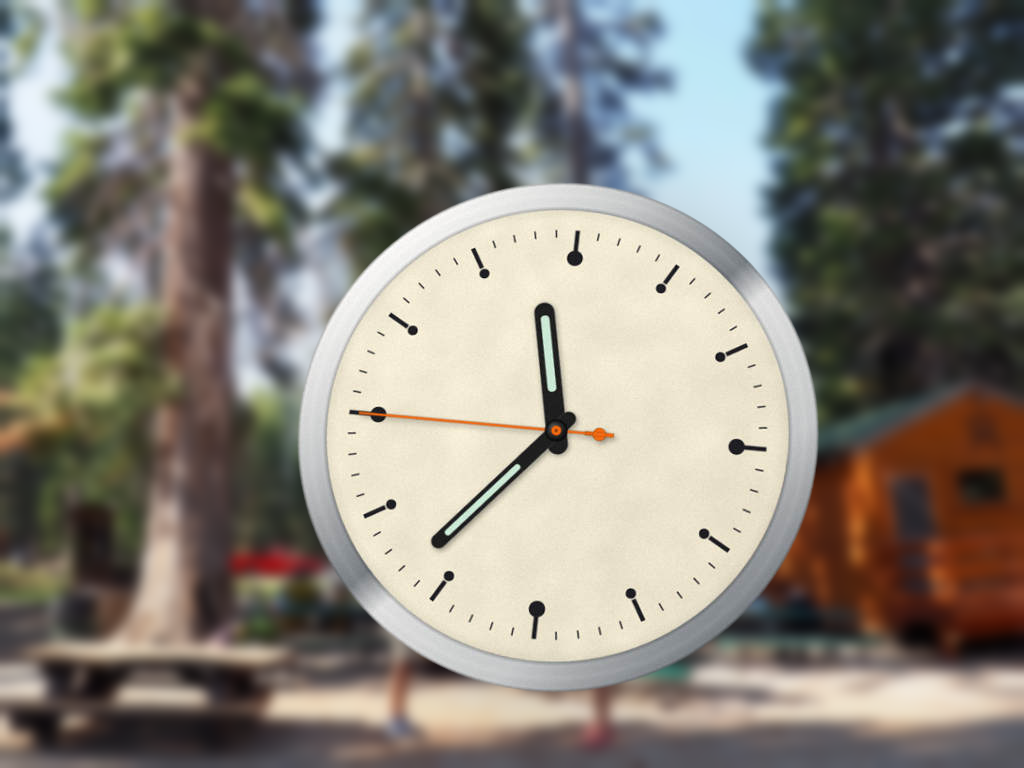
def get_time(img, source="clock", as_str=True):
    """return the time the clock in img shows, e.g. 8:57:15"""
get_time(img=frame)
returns 11:36:45
